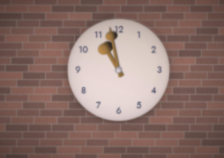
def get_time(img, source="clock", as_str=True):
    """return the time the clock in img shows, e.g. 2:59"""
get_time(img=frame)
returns 10:58
